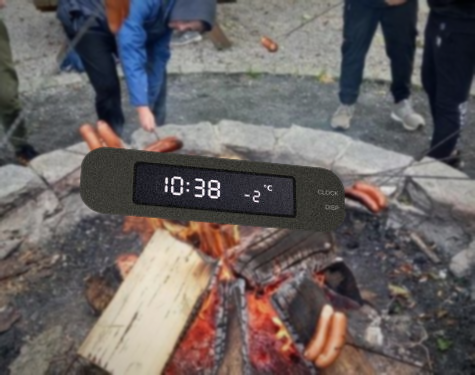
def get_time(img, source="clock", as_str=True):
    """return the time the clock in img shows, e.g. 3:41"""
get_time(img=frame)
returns 10:38
